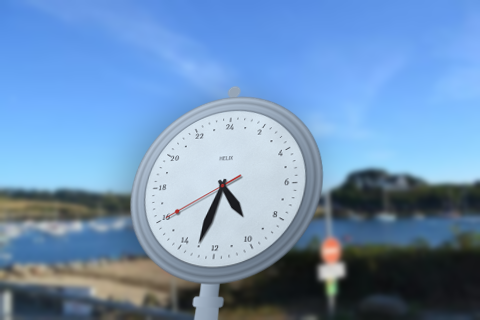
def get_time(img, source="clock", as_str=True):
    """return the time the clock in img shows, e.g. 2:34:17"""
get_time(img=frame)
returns 9:32:40
